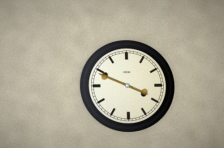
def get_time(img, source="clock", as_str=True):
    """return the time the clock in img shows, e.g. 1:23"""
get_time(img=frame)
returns 3:49
